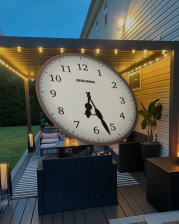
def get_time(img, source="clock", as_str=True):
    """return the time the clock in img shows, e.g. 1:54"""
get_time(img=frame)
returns 6:27
